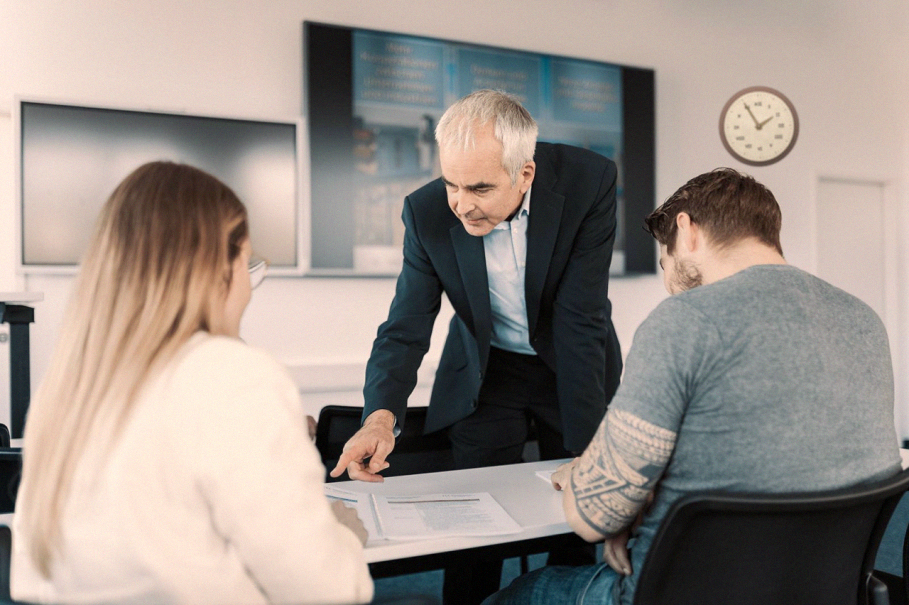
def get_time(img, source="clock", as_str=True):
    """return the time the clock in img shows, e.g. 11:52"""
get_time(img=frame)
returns 1:55
